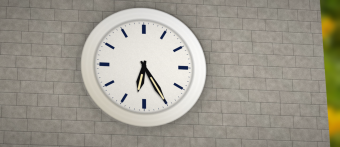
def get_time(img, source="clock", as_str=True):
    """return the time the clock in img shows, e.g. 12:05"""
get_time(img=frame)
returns 6:25
